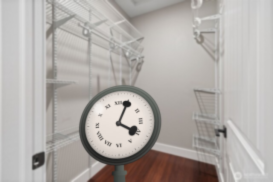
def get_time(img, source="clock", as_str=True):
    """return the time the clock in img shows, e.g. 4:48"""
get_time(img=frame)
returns 4:04
